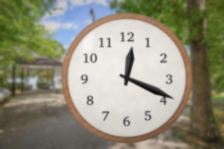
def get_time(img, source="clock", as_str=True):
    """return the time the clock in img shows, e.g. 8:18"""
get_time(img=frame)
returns 12:19
